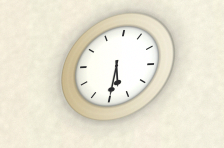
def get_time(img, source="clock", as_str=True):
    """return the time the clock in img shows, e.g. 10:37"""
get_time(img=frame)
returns 5:30
